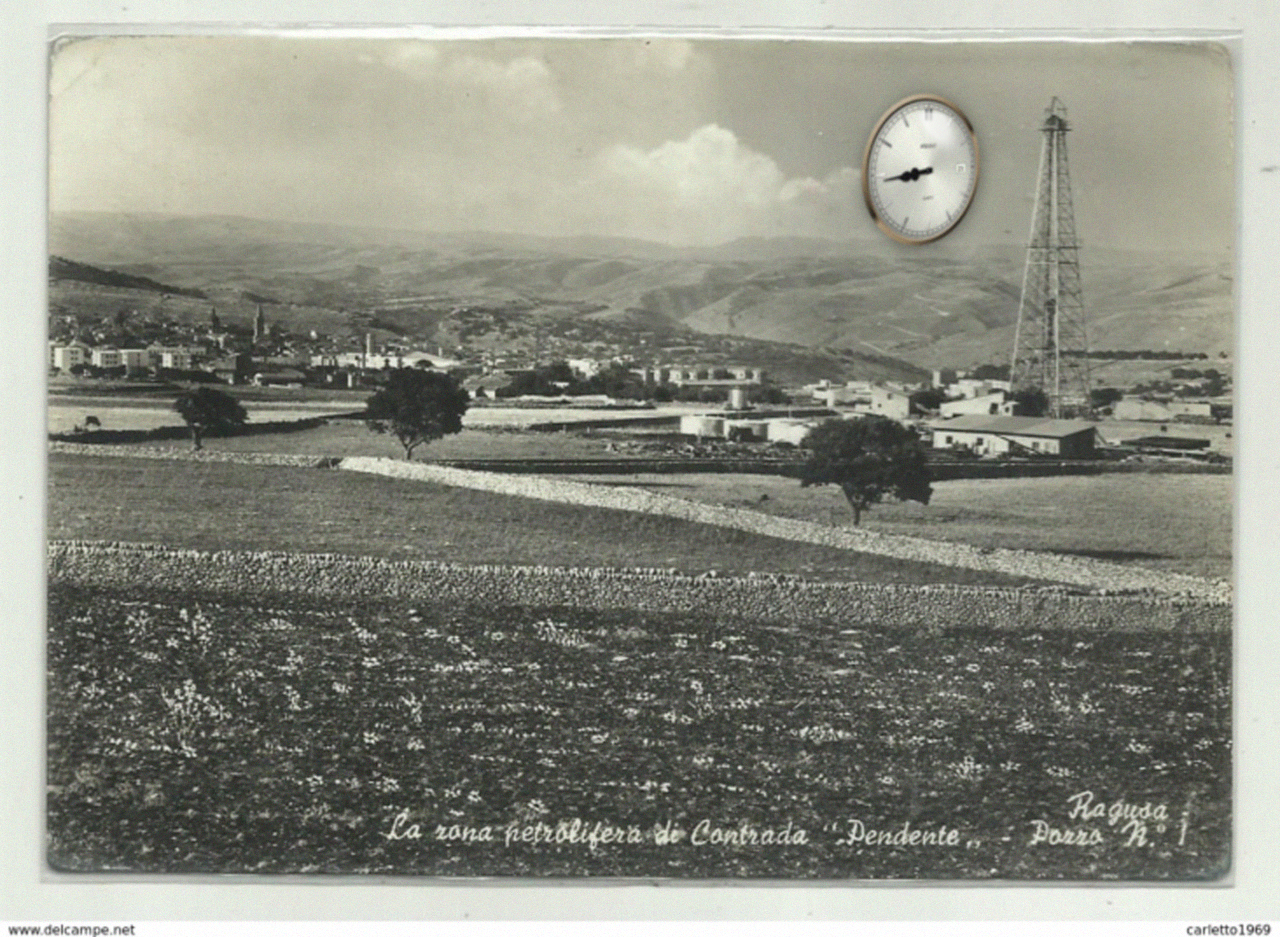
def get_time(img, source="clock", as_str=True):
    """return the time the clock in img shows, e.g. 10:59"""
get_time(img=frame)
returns 8:44
